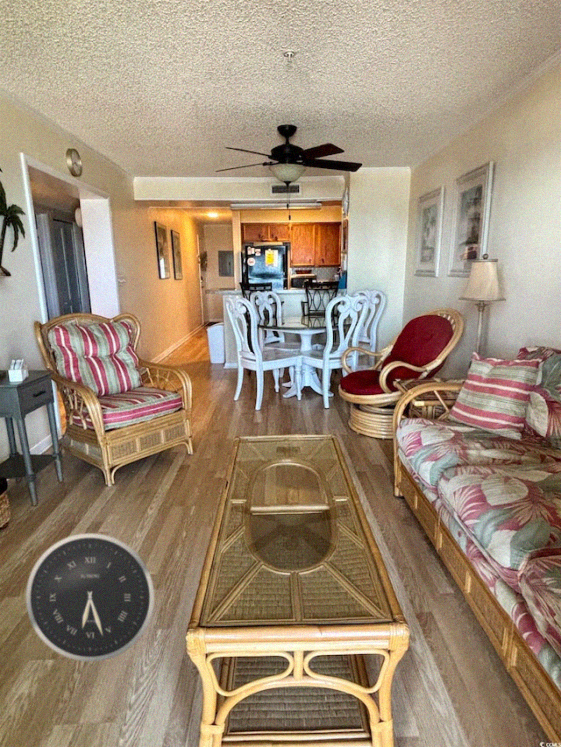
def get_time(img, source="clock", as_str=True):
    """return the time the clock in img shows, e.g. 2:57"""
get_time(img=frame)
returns 6:27
